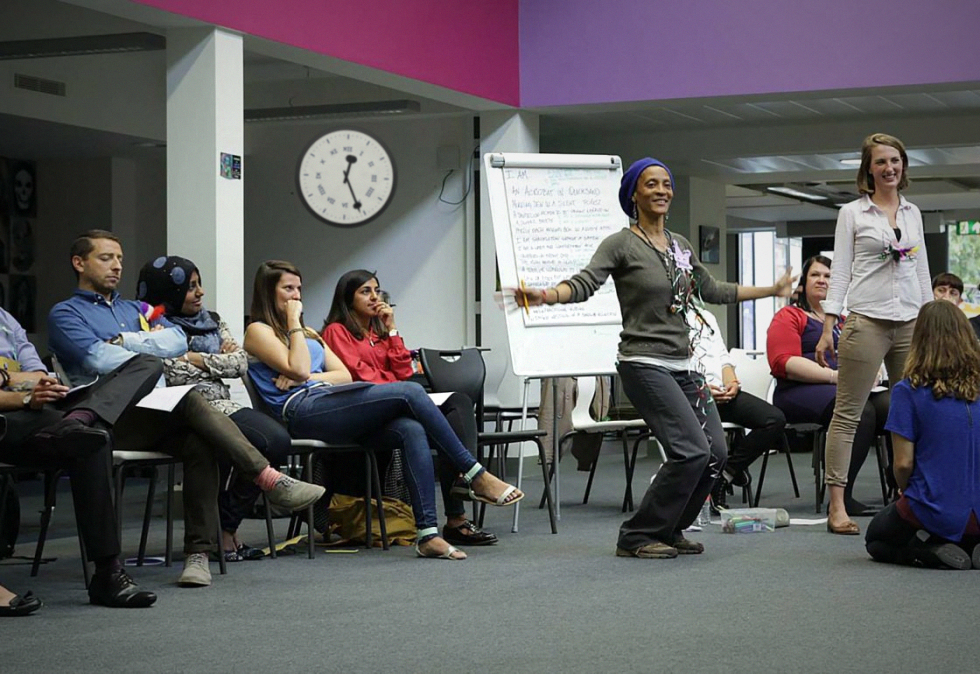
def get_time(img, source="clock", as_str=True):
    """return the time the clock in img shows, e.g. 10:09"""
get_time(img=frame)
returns 12:26
